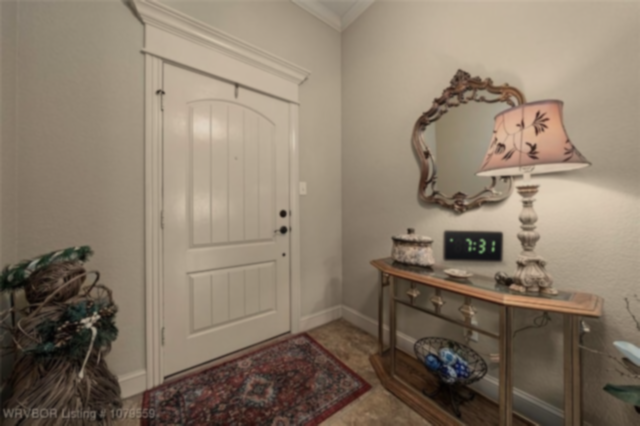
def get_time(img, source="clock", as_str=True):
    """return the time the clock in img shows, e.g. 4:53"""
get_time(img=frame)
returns 7:31
